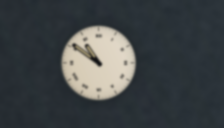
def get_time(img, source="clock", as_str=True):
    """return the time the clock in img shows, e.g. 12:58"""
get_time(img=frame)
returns 10:51
